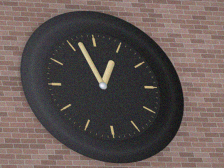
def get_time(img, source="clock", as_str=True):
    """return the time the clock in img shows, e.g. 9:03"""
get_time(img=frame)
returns 12:57
